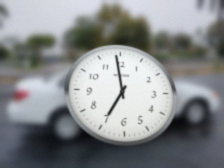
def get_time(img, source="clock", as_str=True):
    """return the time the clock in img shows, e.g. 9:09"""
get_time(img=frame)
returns 6:59
